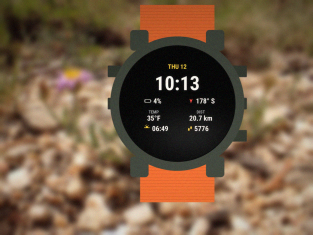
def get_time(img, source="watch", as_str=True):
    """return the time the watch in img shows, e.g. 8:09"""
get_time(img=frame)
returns 10:13
